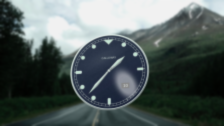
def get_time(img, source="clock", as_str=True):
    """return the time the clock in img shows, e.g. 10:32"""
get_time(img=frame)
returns 1:37
